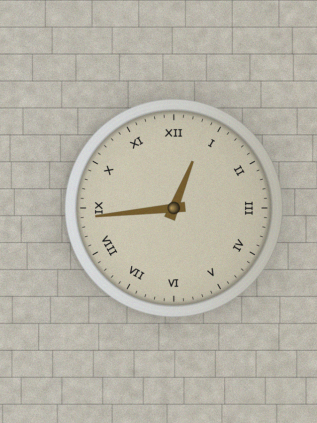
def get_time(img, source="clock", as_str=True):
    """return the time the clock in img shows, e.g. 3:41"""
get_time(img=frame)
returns 12:44
